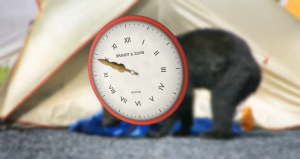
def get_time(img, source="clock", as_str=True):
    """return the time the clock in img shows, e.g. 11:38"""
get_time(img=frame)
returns 9:49
